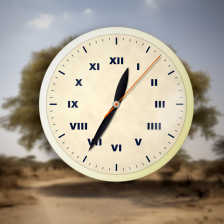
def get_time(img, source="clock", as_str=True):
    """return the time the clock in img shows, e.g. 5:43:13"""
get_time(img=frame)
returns 12:35:07
